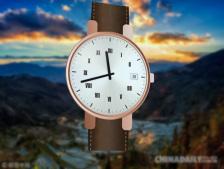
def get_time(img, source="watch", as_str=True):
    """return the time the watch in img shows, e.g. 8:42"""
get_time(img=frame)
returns 11:42
